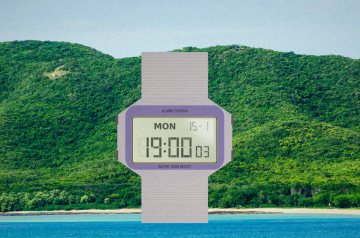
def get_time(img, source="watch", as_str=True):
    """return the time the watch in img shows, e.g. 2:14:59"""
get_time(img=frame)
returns 19:00:03
